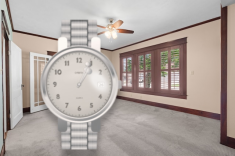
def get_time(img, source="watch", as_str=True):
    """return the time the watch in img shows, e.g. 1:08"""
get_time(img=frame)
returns 1:04
